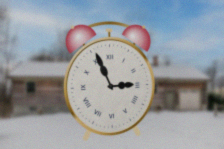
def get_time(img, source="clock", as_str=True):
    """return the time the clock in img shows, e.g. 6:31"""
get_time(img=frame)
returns 2:56
